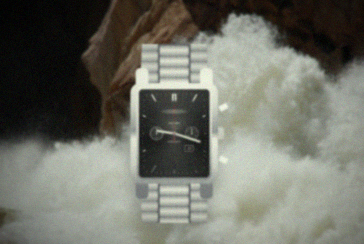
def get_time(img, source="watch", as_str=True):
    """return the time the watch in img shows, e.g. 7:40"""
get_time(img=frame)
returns 9:18
